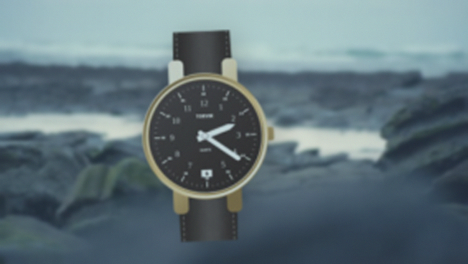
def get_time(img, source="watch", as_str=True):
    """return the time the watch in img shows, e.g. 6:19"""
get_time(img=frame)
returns 2:21
